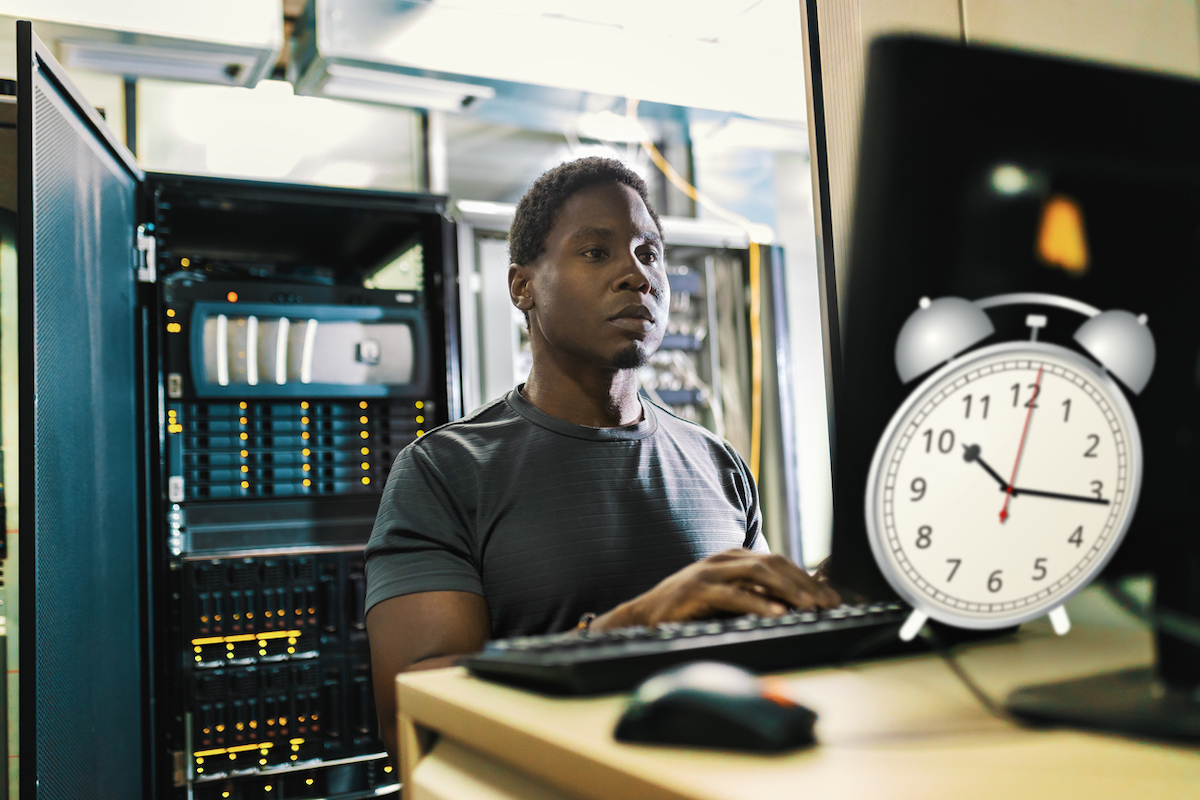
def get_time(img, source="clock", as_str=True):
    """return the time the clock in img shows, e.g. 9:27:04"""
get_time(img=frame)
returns 10:16:01
